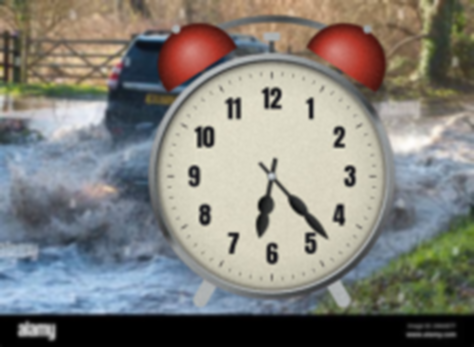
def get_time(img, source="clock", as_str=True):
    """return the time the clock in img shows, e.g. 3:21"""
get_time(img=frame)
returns 6:23
